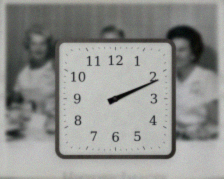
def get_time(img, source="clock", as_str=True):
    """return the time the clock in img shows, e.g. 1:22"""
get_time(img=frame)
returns 2:11
